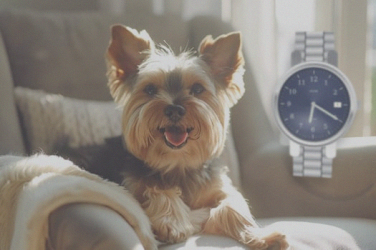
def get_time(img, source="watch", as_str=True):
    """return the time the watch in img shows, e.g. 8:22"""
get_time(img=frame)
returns 6:20
